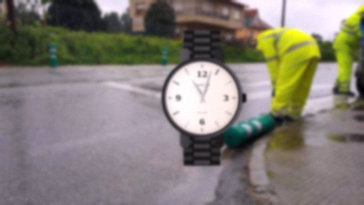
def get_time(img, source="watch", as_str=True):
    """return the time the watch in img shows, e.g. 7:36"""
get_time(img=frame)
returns 11:03
